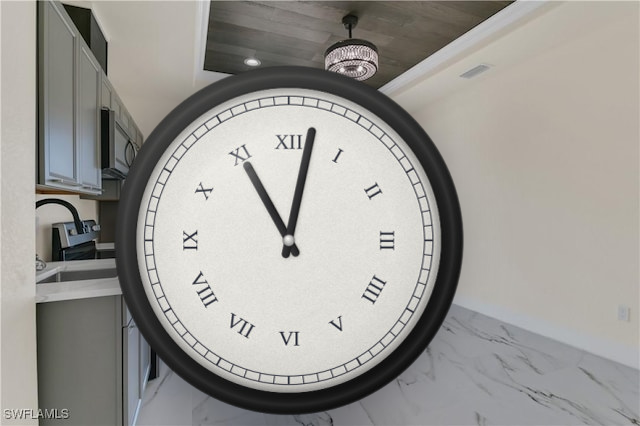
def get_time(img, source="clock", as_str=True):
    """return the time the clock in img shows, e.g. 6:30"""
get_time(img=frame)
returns 11:02
